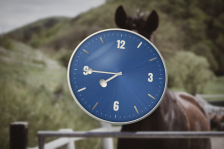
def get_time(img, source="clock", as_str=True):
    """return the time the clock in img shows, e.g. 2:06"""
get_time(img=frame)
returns 7:45
